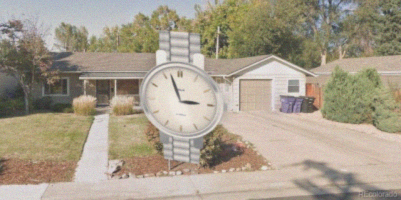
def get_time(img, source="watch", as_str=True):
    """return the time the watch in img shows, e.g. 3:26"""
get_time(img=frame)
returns 2:57
